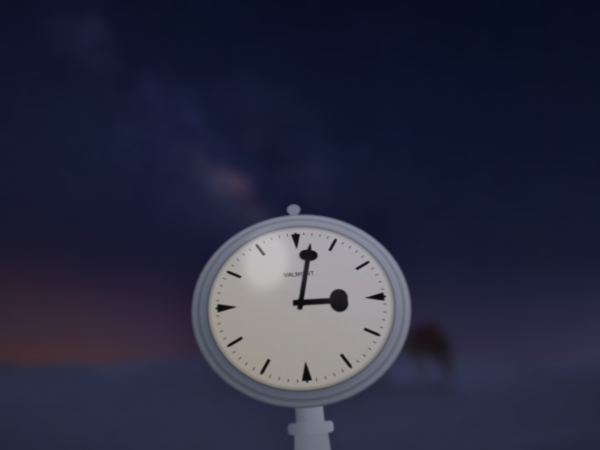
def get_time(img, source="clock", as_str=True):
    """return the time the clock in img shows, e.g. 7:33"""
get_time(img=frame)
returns 3:02
